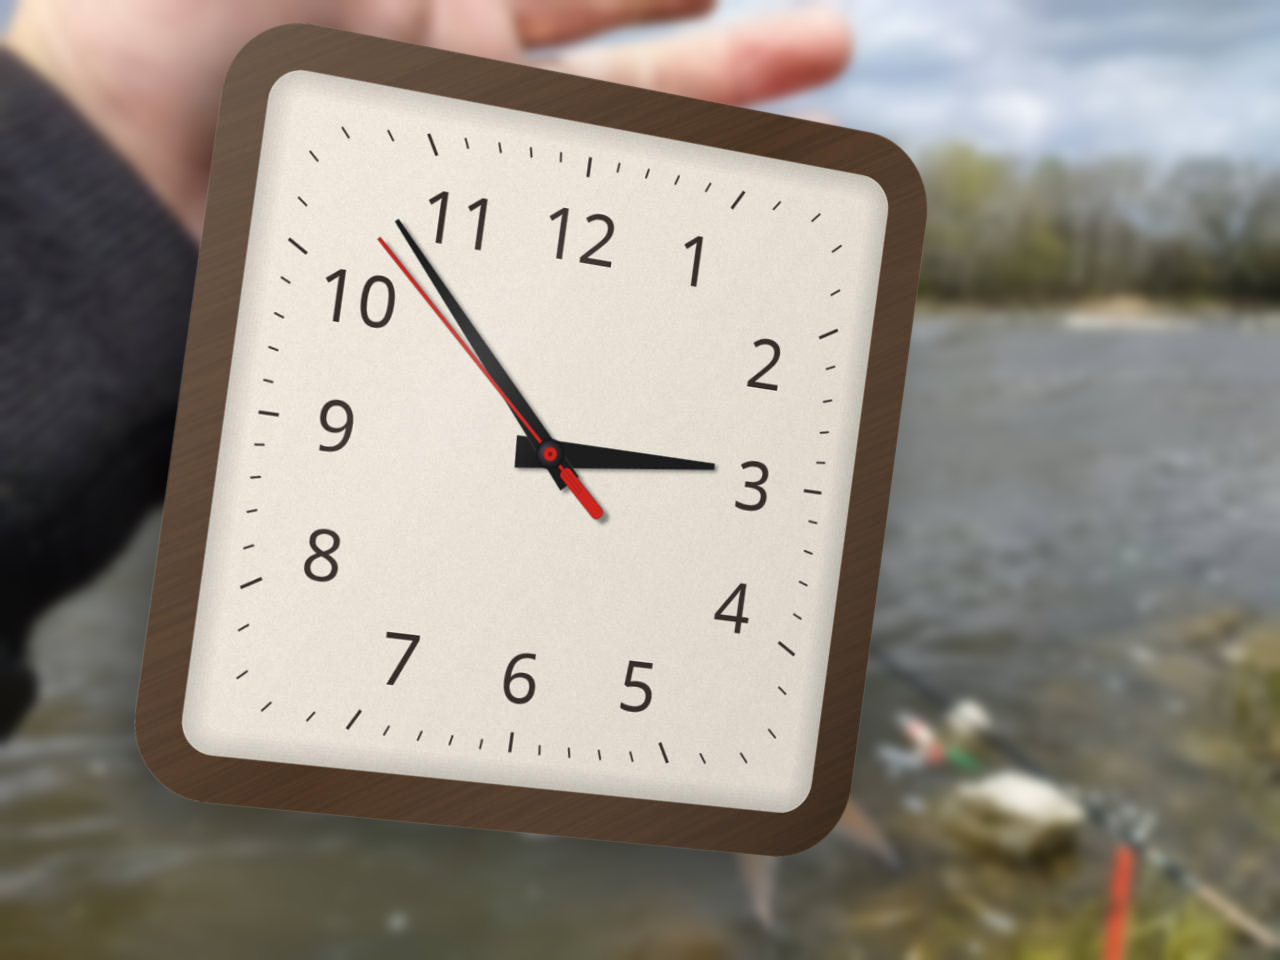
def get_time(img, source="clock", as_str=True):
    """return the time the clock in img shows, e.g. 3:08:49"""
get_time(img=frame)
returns 2:52:52
